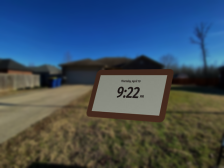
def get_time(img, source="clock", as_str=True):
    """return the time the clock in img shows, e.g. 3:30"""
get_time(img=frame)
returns 9:22
